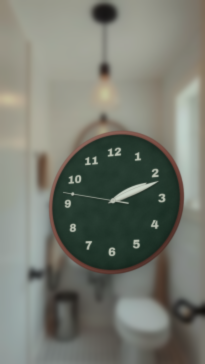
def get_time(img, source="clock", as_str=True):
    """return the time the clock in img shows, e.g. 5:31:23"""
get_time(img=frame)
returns 2:11:47
